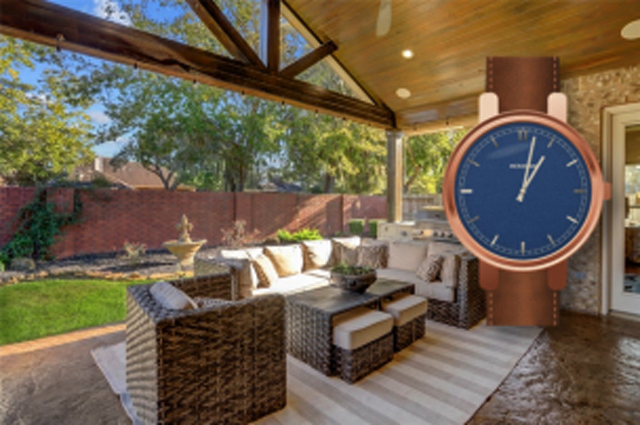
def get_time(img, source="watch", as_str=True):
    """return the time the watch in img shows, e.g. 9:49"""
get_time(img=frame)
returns 1:02
